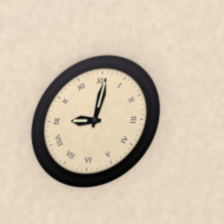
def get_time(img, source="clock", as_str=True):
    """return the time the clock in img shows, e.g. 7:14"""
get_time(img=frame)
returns 9:01
